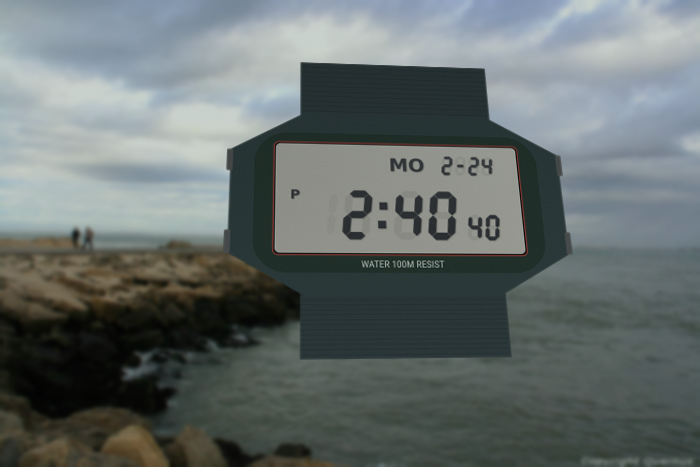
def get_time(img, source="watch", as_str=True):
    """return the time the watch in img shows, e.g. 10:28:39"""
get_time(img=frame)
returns 2:40:40
